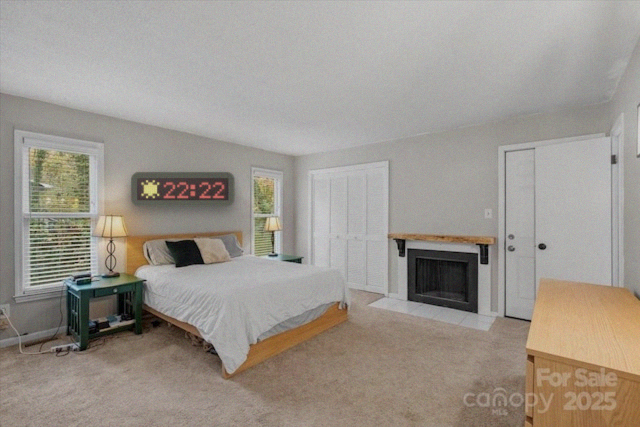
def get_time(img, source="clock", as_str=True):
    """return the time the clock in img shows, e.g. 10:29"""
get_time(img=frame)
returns 22:22
